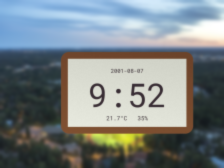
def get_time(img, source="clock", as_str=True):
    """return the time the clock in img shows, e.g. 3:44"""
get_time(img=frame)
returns 9:52
